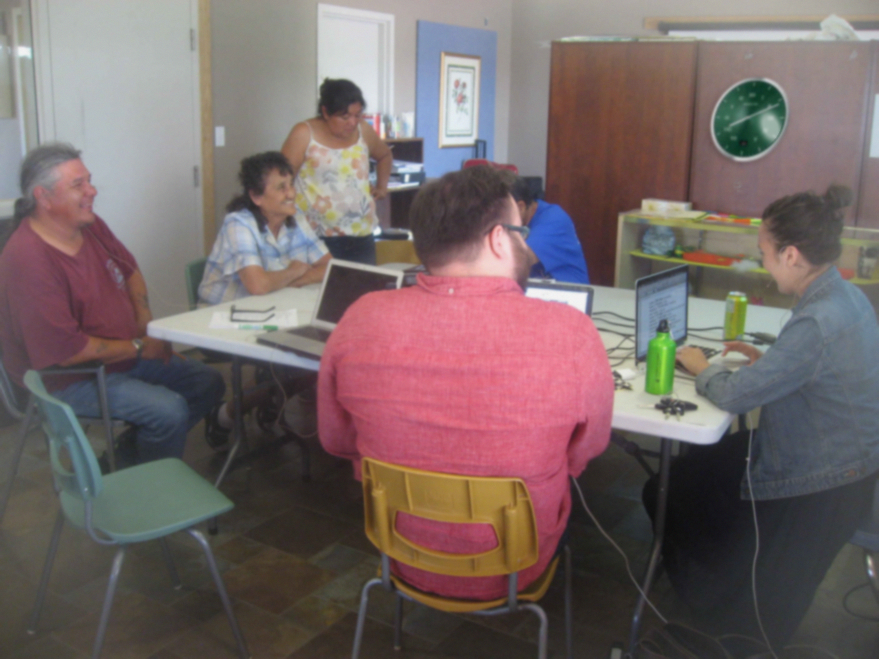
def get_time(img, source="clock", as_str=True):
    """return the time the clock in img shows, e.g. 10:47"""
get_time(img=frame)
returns 8:11
